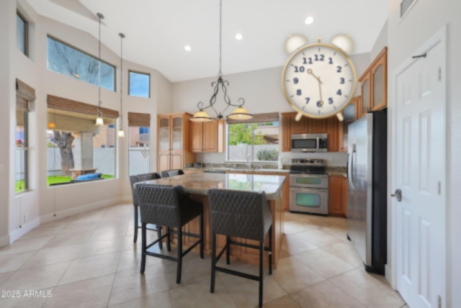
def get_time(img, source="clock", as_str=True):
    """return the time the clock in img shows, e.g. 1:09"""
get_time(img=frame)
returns 10:29
